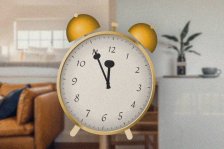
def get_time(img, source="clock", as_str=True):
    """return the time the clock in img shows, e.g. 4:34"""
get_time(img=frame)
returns 11:55
